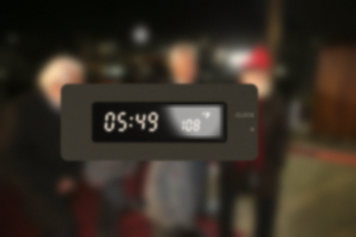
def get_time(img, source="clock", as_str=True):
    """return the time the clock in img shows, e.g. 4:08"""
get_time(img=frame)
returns 5:49
